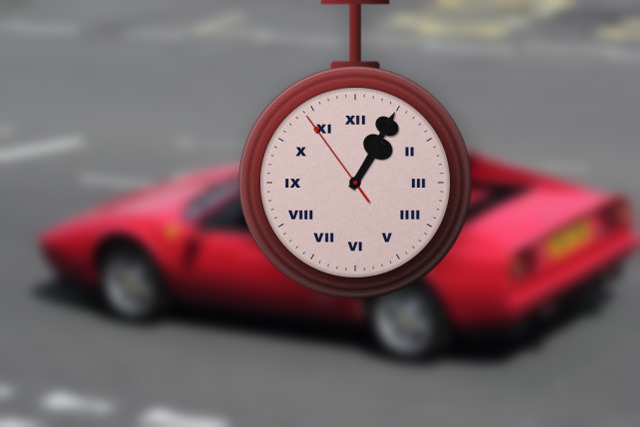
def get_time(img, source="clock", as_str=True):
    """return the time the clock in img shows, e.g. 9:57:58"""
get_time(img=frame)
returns 1:04:54
